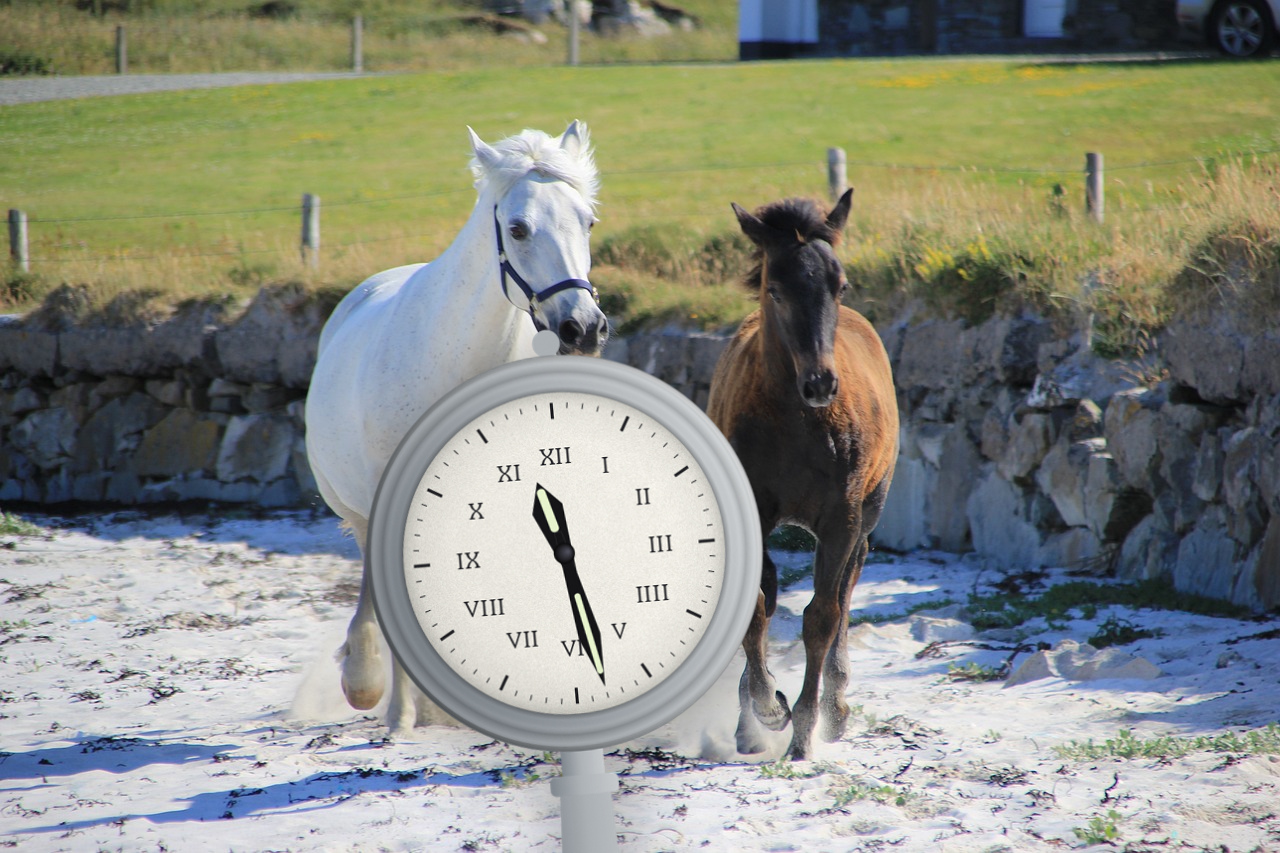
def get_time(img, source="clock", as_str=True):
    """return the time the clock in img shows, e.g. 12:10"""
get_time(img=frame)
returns 11:28
